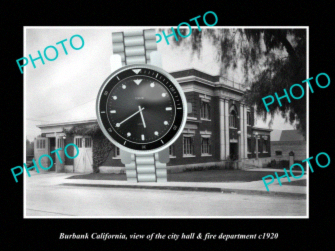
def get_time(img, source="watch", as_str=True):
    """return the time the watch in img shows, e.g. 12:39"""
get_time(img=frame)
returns 5:40
